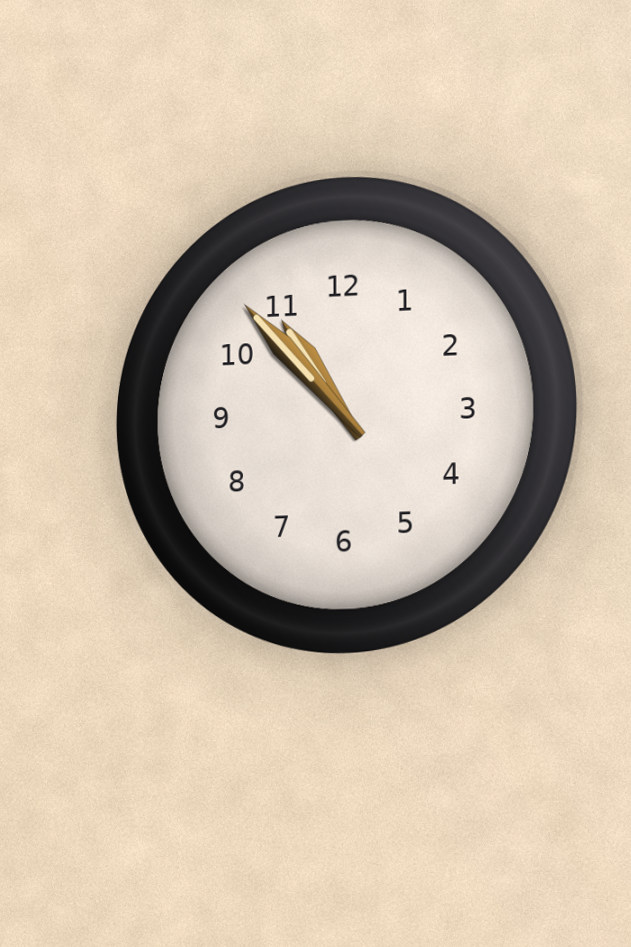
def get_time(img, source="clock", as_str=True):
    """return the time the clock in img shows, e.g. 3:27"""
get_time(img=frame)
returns 10:53
